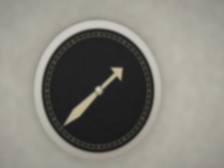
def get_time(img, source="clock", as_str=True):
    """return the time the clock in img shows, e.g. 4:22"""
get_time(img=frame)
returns 1:38
